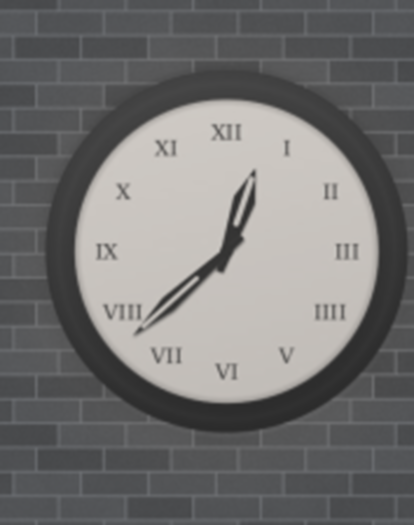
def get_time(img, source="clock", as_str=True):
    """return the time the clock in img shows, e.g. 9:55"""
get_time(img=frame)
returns 12:38
